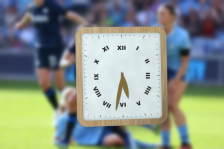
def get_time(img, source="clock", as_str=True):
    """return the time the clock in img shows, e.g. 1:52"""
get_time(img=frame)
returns 5:32
